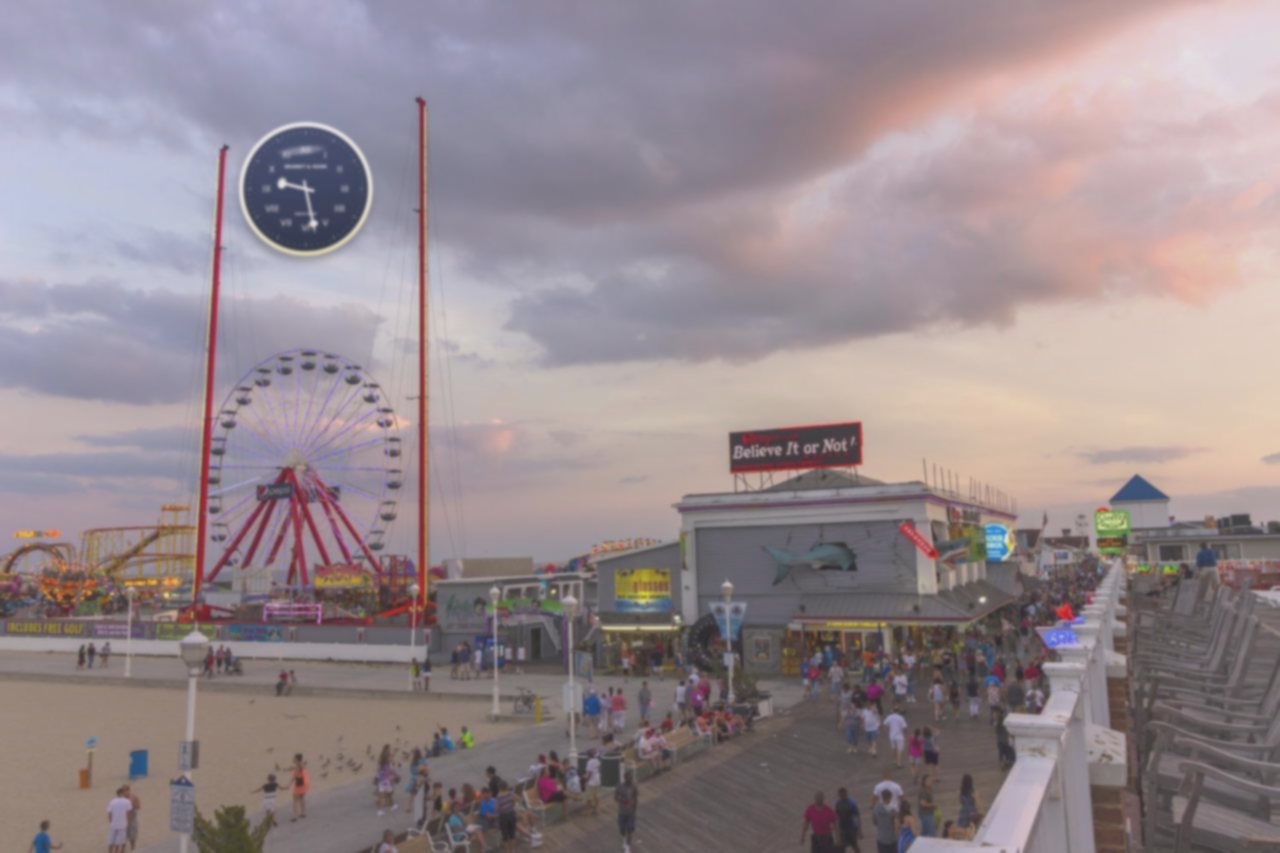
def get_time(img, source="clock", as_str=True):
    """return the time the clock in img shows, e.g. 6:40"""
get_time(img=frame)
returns 9:28
